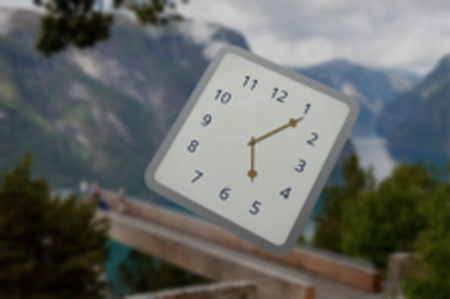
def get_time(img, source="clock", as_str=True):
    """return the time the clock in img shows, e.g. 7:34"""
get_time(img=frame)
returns 5:06
